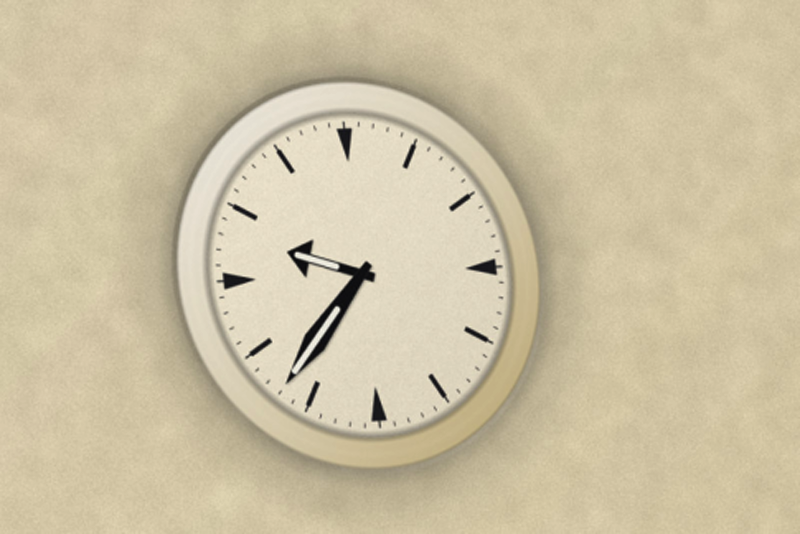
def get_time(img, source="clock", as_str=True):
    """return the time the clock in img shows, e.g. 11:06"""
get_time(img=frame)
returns 9:37
